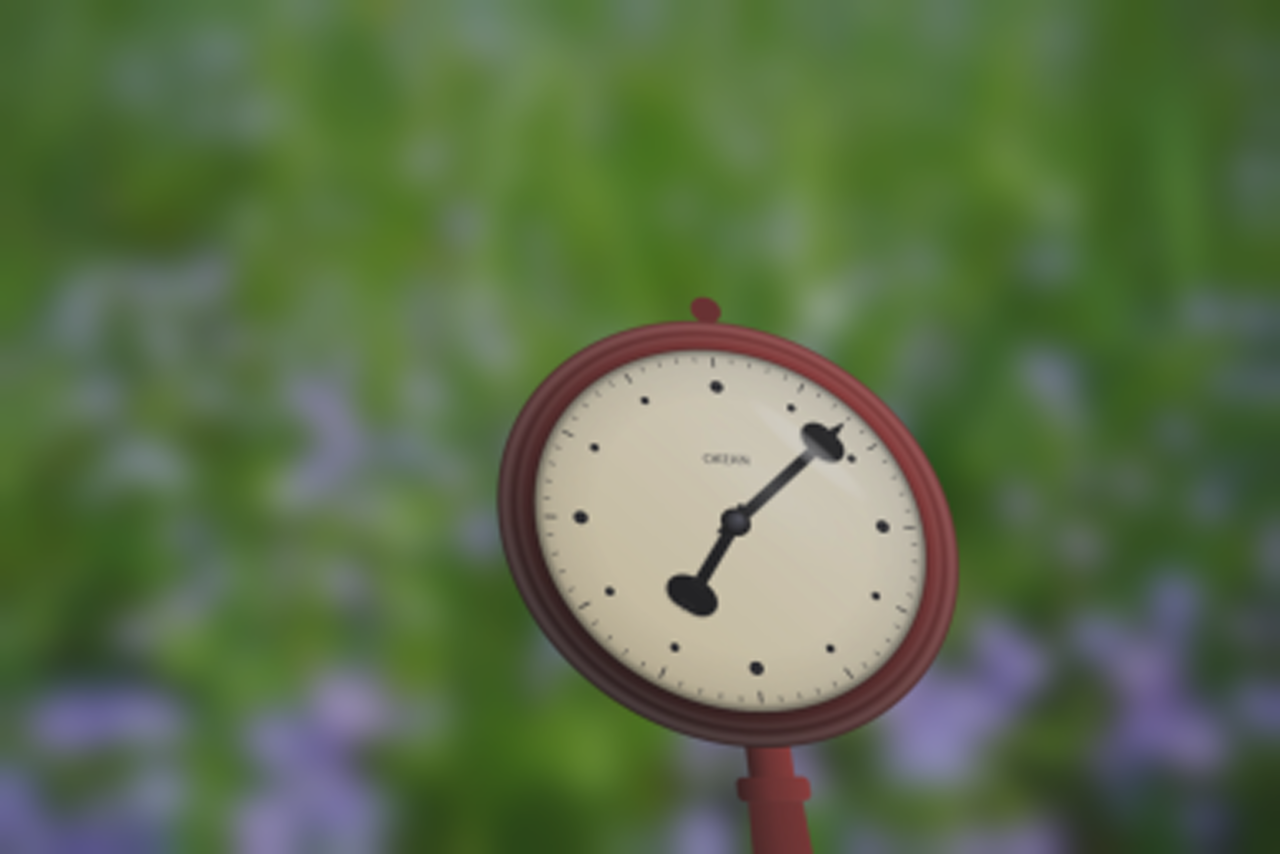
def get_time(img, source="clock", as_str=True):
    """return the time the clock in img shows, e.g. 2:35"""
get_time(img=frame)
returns 7:08
